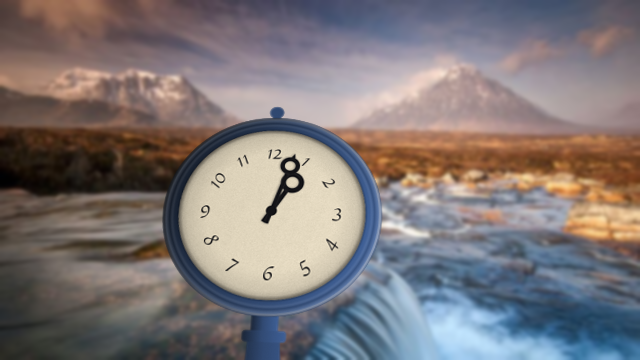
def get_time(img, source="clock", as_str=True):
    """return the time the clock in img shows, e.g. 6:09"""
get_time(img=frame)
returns 1:03
